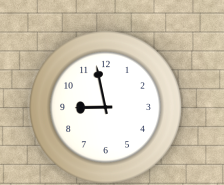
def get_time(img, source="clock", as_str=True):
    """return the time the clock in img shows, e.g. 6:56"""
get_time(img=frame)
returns 8:58
